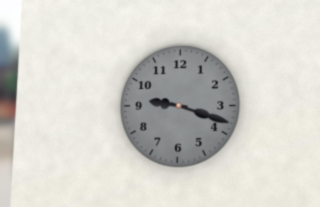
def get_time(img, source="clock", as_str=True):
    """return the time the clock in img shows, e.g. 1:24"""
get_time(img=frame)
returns 9:18
